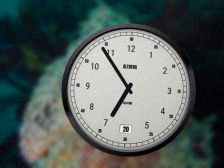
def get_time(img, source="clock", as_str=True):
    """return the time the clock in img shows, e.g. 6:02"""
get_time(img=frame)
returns 6:54
